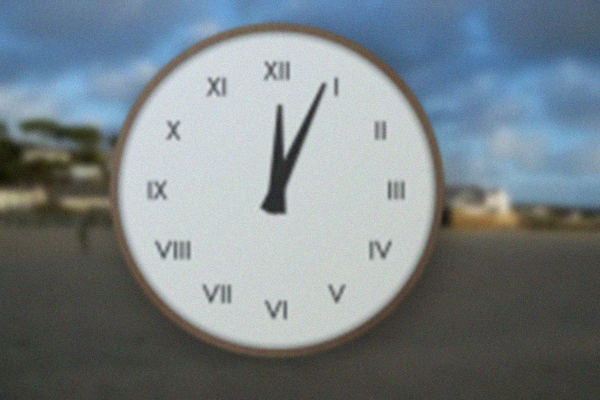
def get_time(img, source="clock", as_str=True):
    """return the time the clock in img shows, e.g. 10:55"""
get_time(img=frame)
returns 12:04
